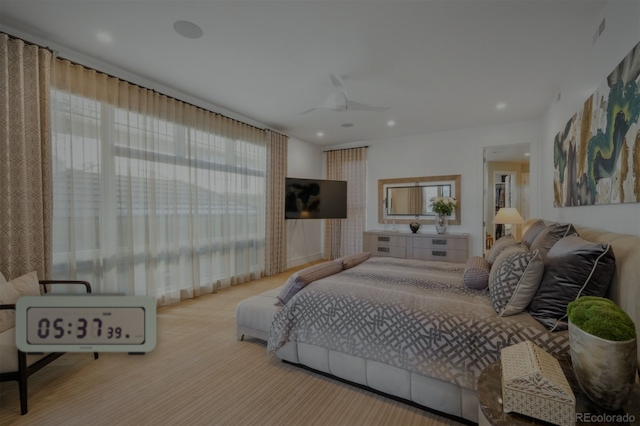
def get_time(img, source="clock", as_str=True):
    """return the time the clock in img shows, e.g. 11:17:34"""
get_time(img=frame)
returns 5:37:39
